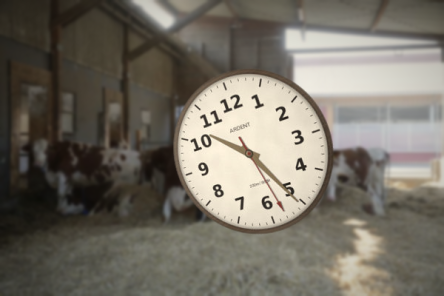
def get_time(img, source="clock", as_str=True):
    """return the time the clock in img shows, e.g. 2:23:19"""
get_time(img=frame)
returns 10:25:28
